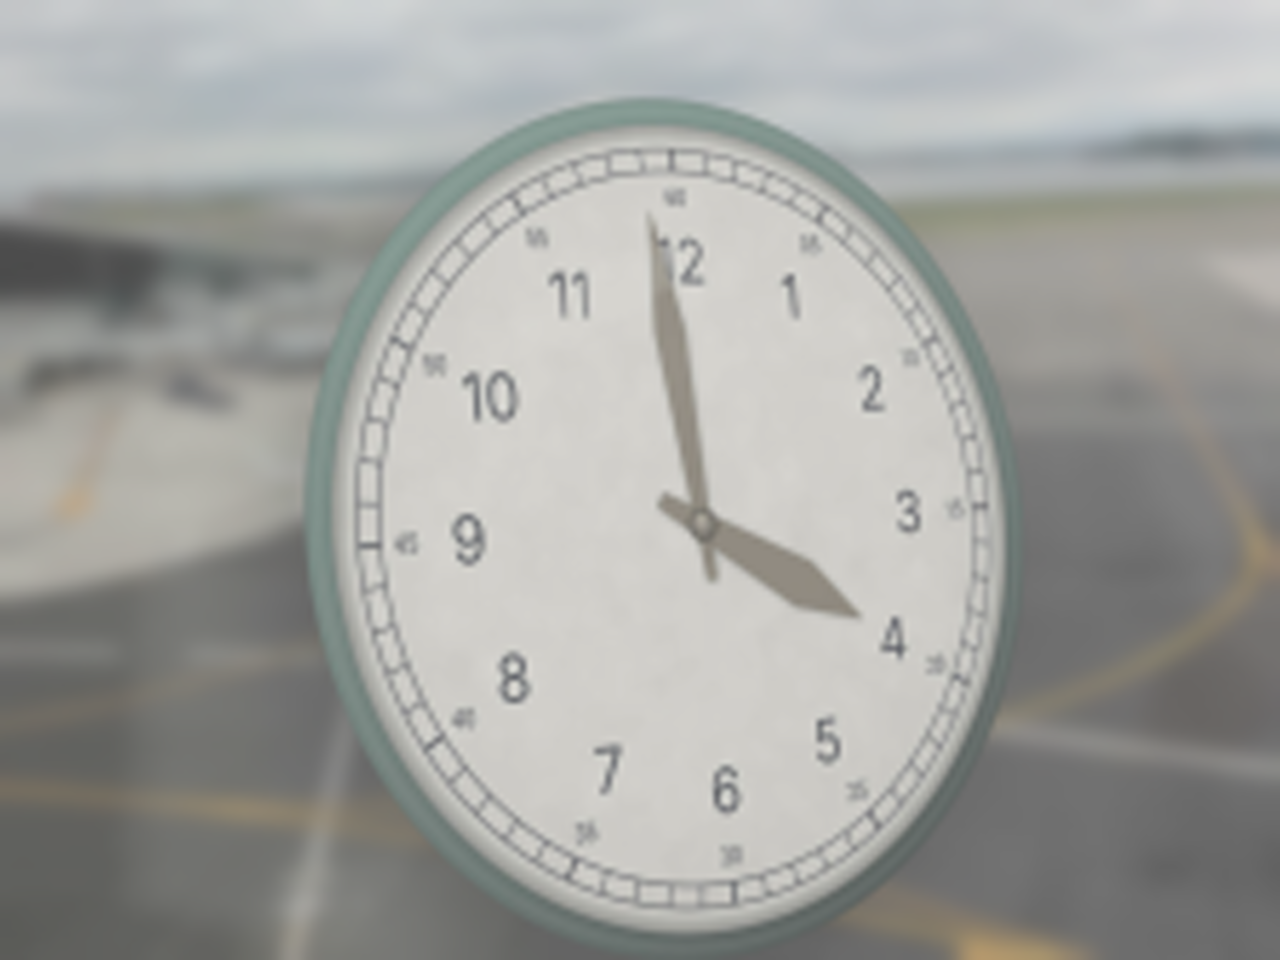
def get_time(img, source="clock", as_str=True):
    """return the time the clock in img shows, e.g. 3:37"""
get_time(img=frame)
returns 3:59
